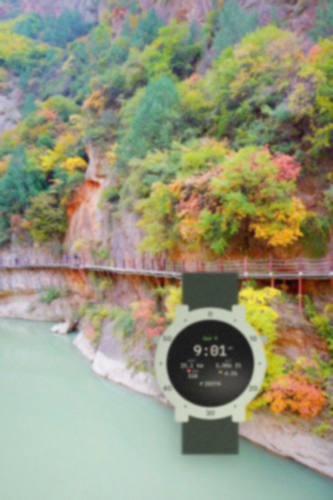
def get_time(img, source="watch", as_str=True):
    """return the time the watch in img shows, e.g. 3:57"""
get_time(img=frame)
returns 9:01
